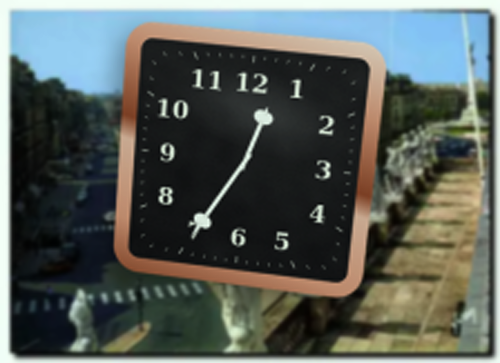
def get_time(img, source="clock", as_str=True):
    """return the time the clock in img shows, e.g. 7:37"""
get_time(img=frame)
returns 12:35
